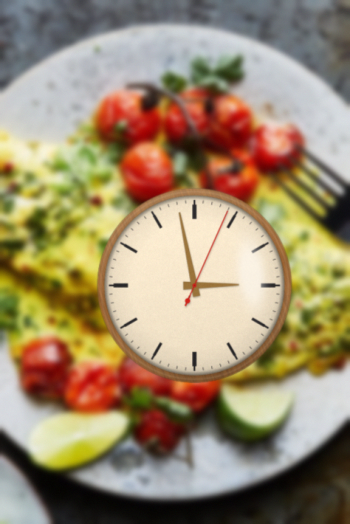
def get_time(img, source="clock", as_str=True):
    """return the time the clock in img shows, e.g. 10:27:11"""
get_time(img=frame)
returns 2:58:04
